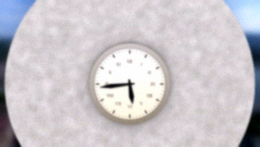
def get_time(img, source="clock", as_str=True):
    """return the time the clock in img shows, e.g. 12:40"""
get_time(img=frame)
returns 5:44
